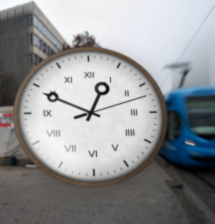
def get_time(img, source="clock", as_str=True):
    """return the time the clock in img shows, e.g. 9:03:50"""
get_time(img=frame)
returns 12:49:12
